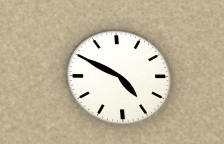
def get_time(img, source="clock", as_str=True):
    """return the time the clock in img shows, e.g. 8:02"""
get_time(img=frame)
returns 4:50
